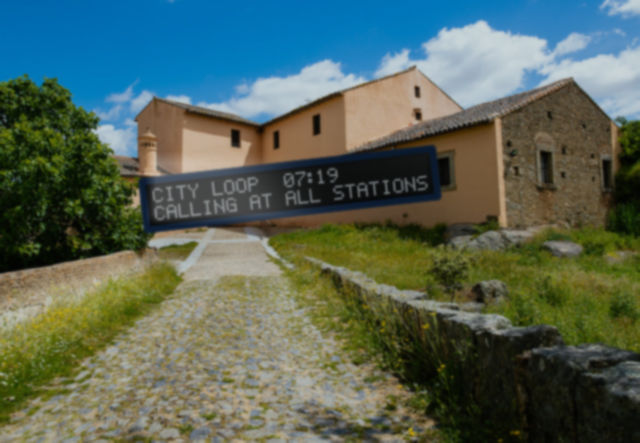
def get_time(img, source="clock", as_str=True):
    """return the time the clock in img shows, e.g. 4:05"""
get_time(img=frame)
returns 7:19
